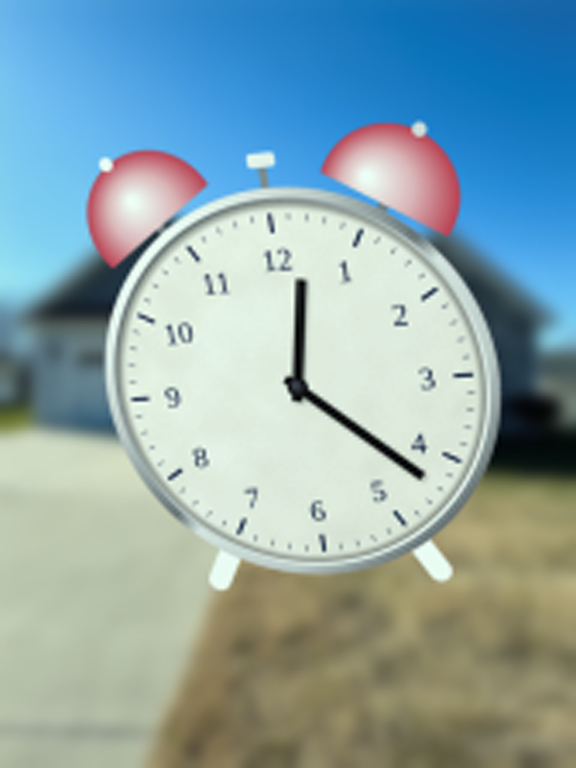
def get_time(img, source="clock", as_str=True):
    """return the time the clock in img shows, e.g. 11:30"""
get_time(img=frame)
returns 12:22
